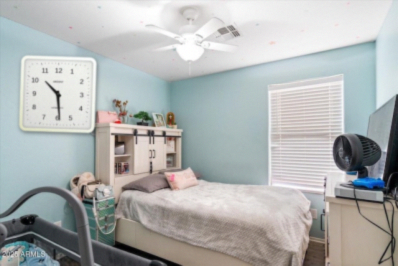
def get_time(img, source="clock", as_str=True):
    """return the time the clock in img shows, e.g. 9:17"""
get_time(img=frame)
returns 10:29
